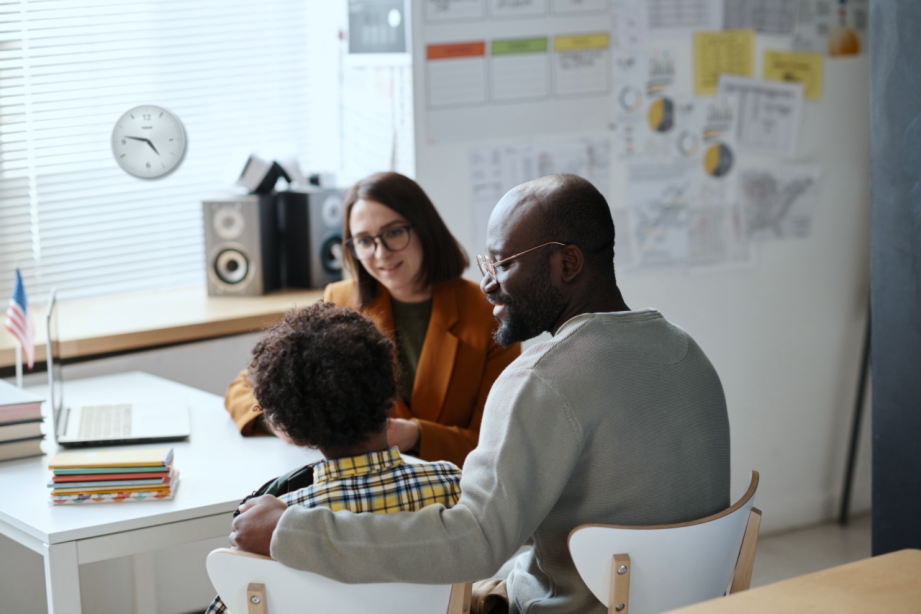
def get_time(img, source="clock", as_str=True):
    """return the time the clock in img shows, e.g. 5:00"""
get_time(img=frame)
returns 4:47
